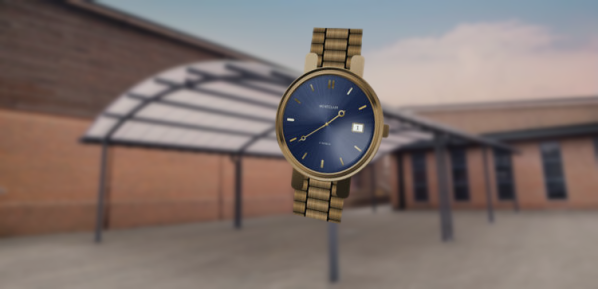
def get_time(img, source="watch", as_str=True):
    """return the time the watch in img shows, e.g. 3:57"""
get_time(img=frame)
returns 1:39
